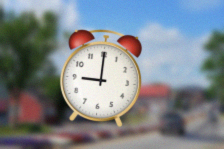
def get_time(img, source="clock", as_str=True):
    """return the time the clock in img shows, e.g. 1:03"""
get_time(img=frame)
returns 9:00
